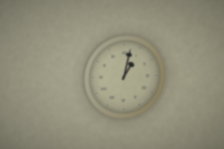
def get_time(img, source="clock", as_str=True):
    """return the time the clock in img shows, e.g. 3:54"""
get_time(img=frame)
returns 1:02
